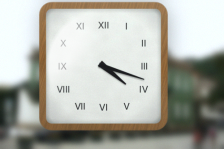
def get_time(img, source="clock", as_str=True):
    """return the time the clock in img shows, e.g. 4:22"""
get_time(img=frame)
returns 4:18
